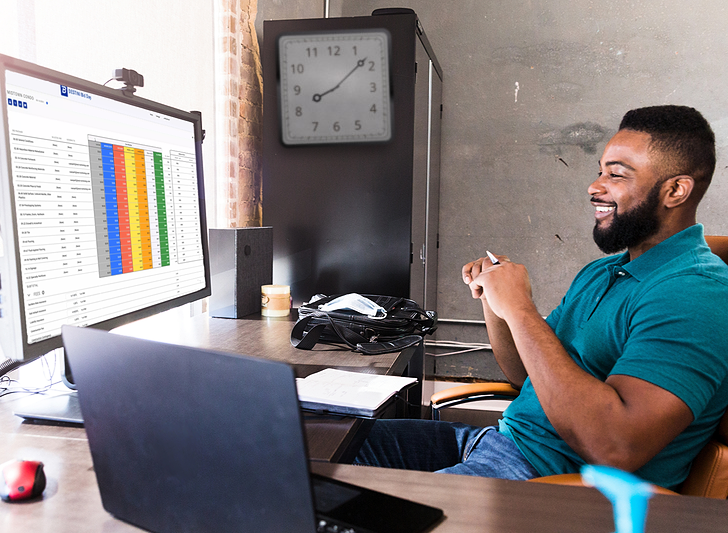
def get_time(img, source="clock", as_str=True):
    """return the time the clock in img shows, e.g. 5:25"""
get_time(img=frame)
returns 8:08
